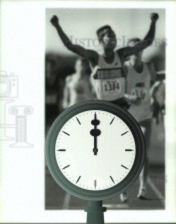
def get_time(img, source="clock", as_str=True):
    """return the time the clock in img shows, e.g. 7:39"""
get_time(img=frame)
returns 12:00
